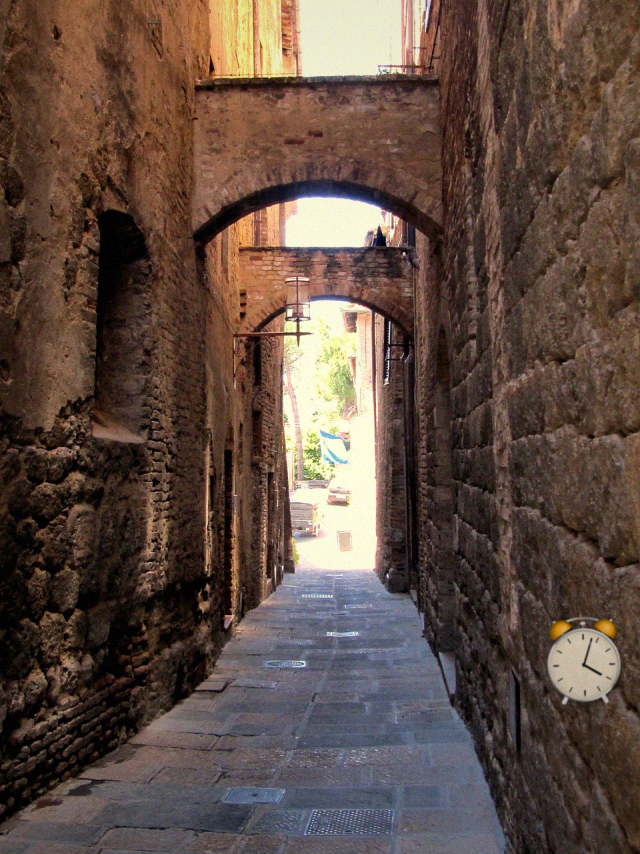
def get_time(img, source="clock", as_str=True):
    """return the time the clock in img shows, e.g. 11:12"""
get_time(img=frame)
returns 4:03
